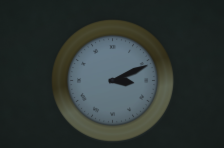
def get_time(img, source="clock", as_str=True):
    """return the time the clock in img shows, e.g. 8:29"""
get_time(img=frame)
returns 3:11
